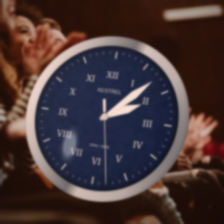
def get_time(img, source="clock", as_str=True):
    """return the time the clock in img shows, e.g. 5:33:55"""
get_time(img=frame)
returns 2:07:28
